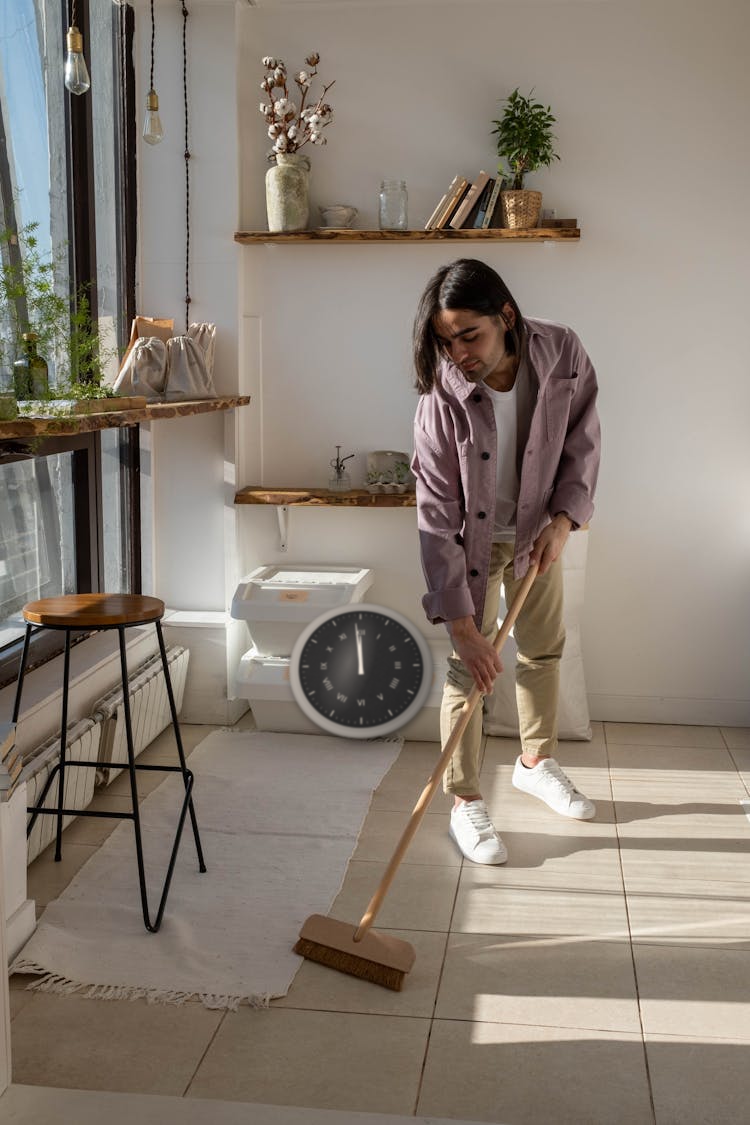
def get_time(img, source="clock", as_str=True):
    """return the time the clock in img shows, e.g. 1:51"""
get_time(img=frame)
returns 11:59
